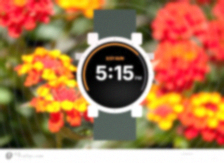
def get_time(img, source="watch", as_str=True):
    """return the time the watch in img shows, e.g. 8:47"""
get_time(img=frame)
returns 5:15
